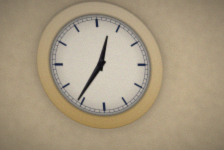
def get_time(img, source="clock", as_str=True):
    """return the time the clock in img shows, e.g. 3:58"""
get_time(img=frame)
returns 12:36
